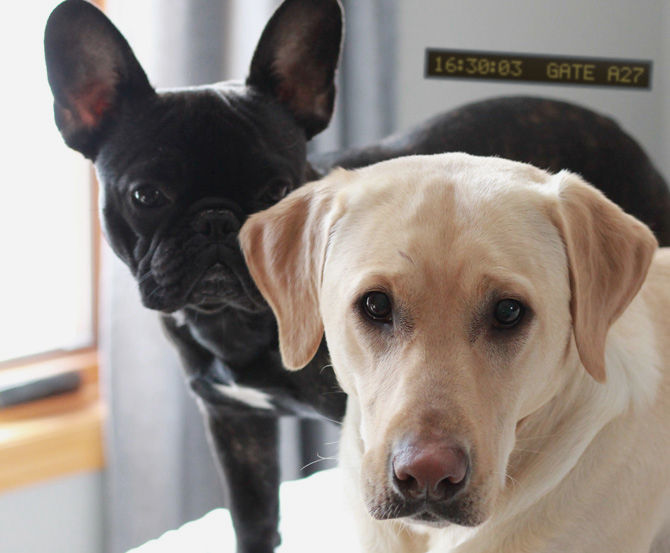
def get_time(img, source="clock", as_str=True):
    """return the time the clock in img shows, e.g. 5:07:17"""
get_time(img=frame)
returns 16:30:03
